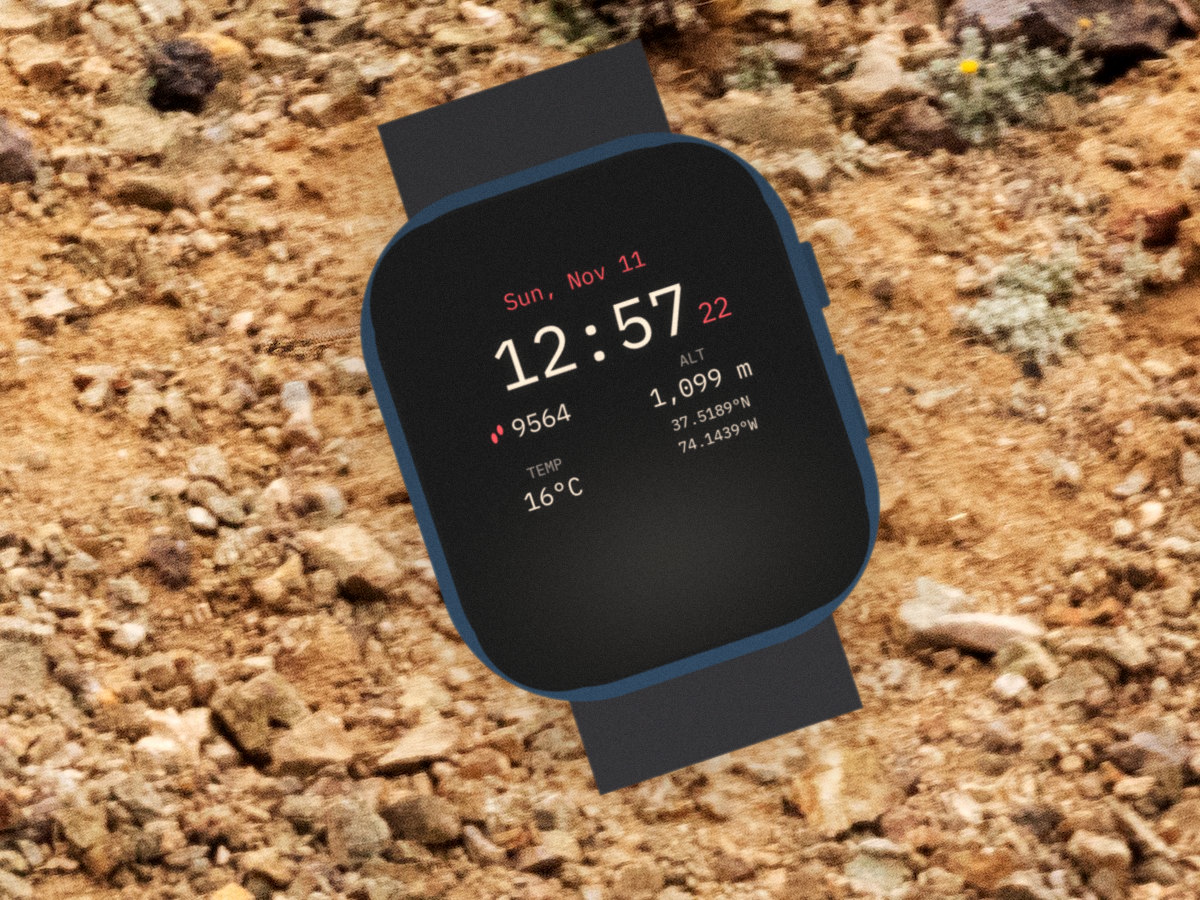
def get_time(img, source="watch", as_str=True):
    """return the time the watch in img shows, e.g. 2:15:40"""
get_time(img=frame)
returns 12:57:22
